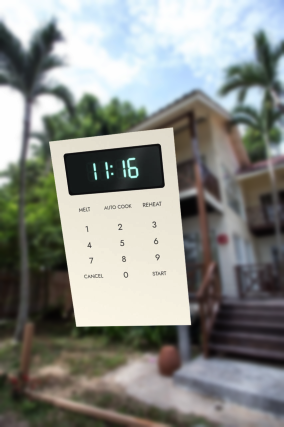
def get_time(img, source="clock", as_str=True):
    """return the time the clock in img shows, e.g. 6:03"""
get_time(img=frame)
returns 11:16
